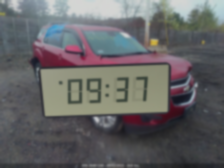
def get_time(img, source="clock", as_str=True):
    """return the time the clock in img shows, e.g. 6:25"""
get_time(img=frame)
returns 9:37
